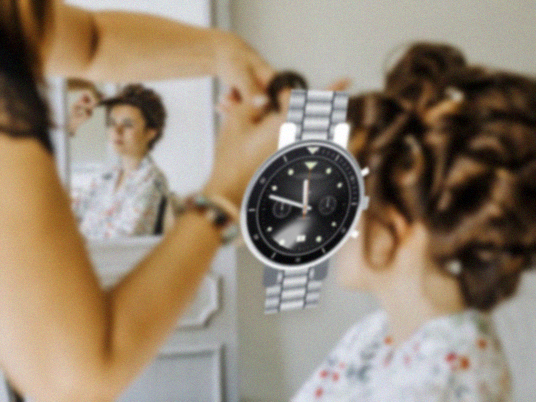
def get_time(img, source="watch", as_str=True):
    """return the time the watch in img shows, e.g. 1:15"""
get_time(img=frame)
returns 11:48
